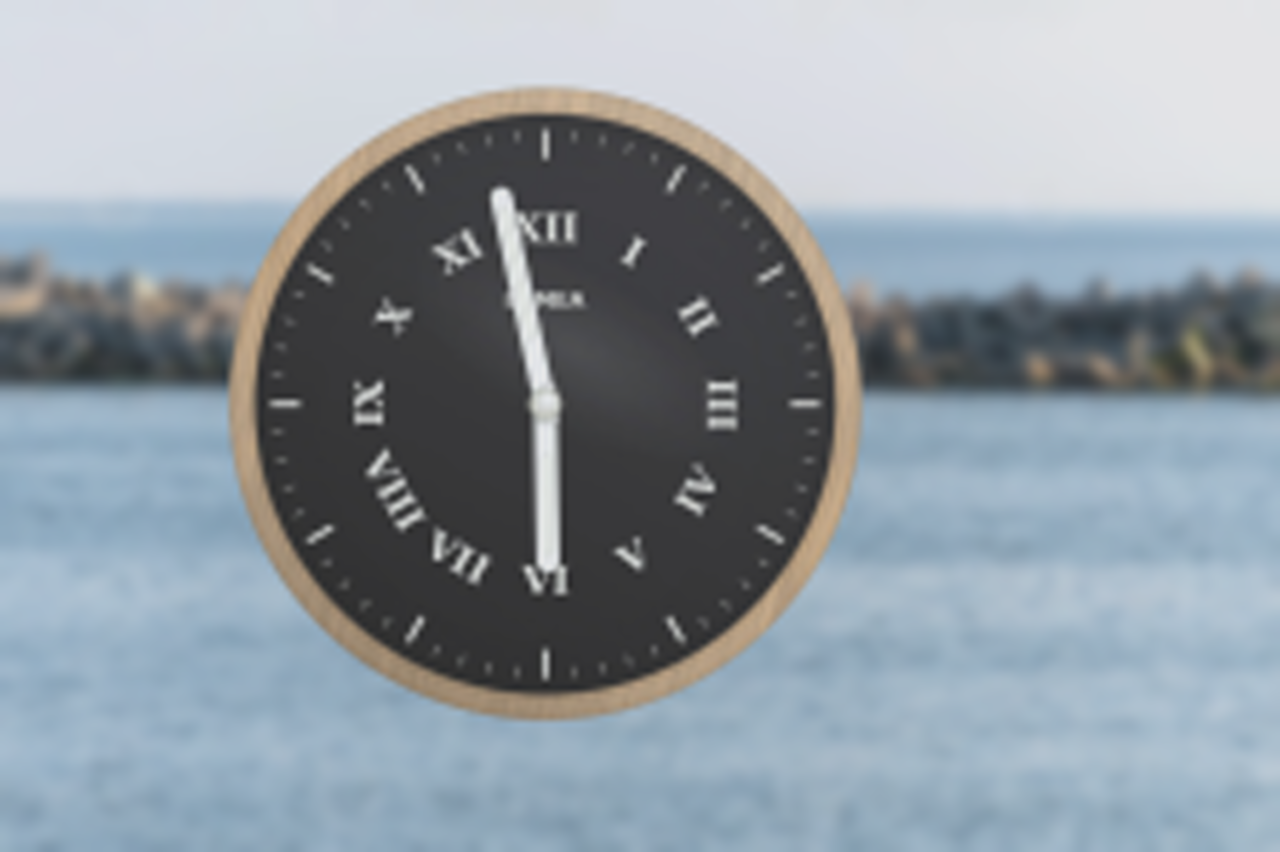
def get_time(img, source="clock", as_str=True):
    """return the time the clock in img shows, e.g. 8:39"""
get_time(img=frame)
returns 5:58
